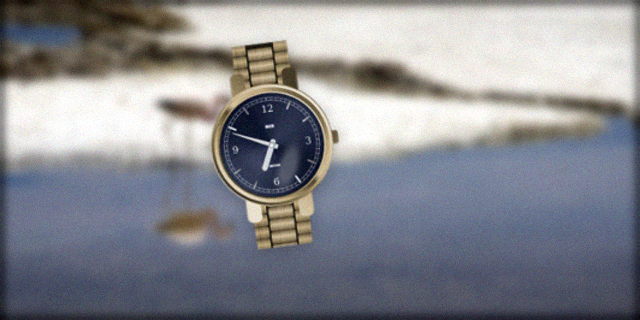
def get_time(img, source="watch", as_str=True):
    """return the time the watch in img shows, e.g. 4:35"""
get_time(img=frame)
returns 6:49
